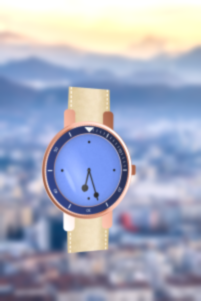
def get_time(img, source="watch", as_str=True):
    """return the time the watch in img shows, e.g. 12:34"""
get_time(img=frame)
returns 6:27
